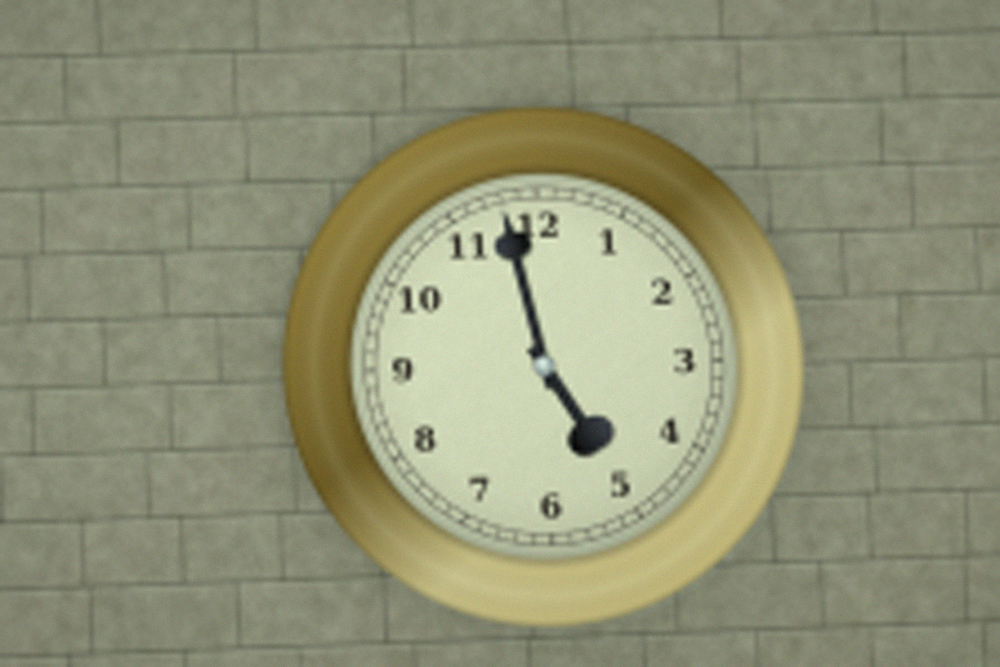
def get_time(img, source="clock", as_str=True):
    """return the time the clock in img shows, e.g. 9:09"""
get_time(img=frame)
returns 4:58
